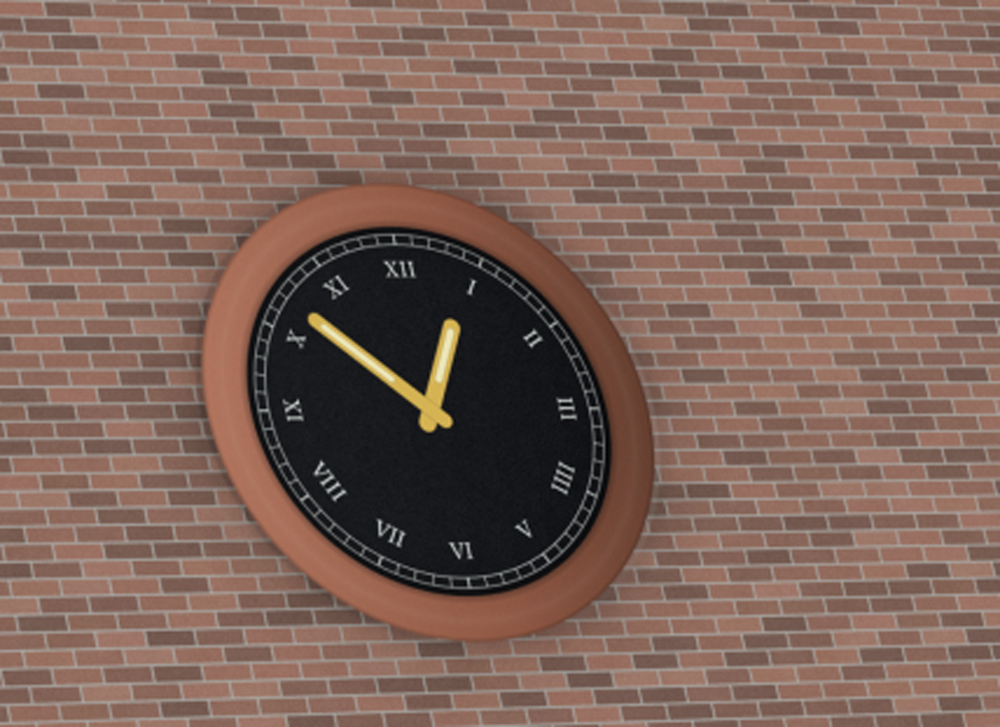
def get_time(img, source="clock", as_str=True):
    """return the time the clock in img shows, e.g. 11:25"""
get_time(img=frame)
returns 12:52
